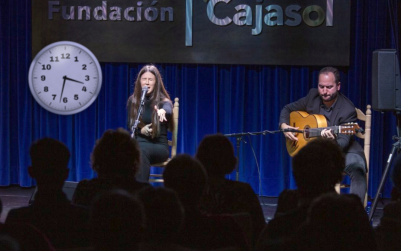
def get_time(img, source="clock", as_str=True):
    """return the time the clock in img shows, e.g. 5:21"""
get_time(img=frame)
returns 3:32
